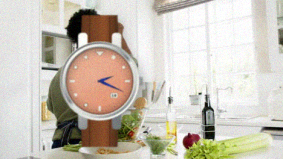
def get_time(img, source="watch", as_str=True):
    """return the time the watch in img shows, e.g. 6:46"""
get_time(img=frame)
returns 2:19
